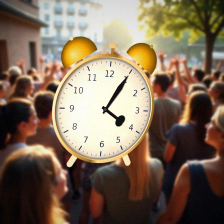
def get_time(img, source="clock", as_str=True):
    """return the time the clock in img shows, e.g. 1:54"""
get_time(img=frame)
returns 4:05
